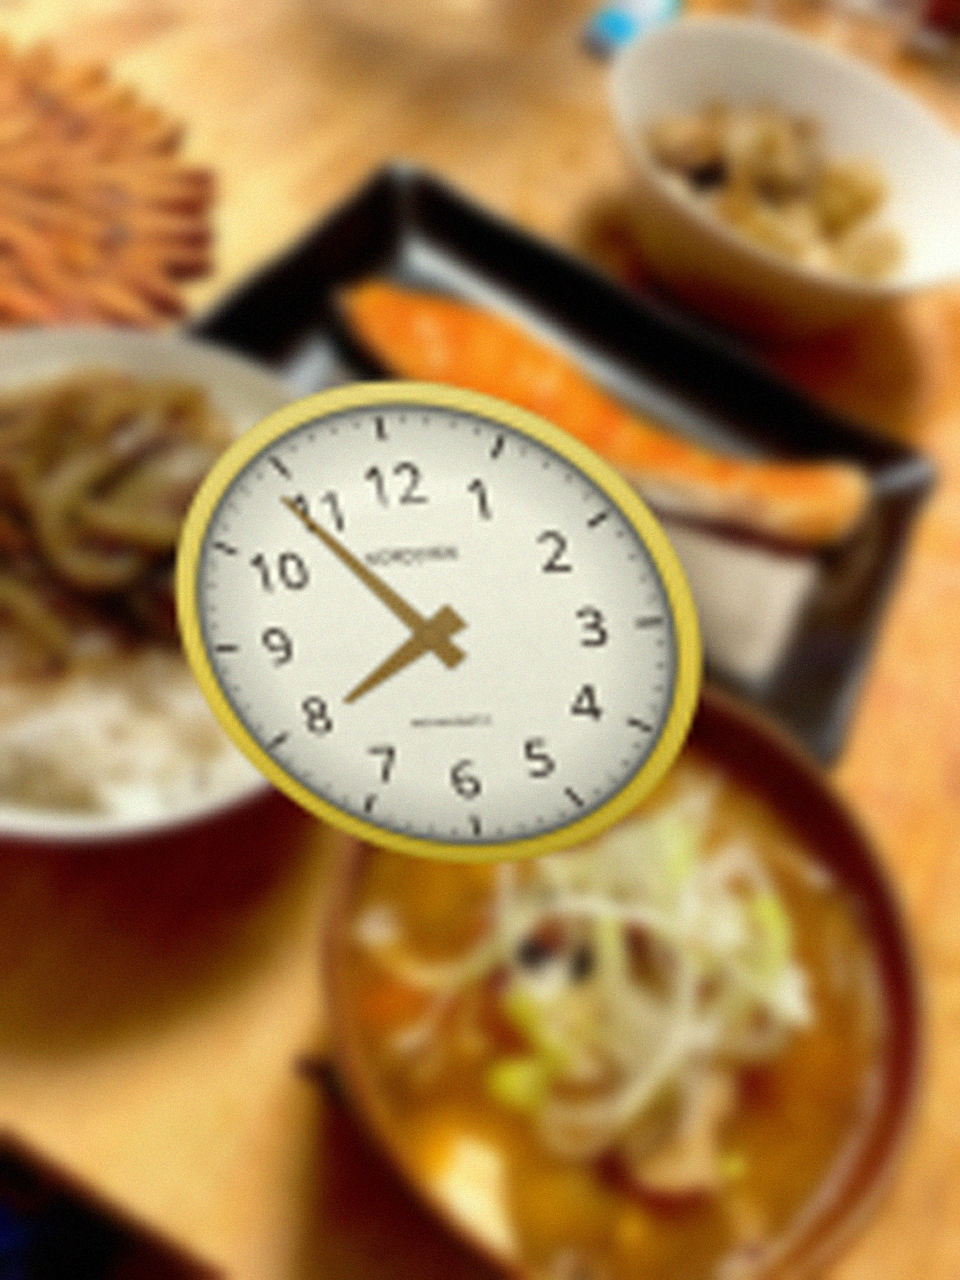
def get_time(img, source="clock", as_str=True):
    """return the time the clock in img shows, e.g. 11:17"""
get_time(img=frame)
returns 7:54
